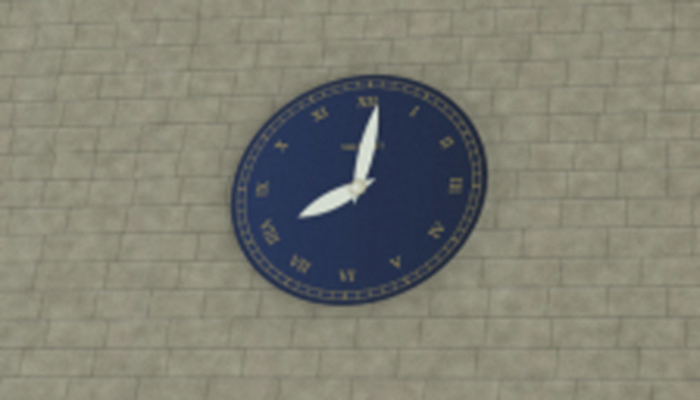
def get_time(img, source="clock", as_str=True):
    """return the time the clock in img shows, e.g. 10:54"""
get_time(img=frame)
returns 8:01
